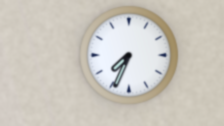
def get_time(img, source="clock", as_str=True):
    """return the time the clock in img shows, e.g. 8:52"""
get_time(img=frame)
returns 7:34
